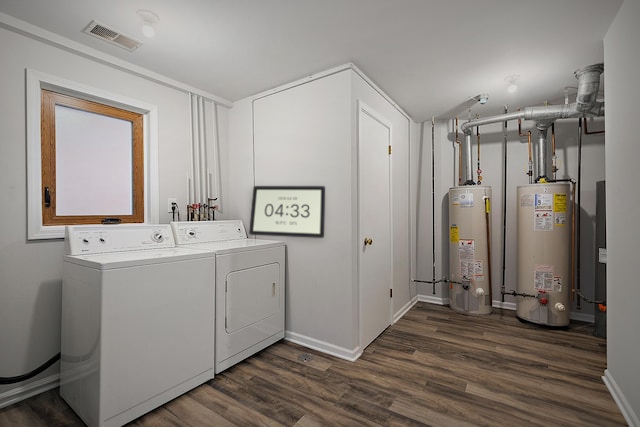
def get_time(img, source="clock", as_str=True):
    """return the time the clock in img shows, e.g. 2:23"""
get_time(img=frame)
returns 4:33
